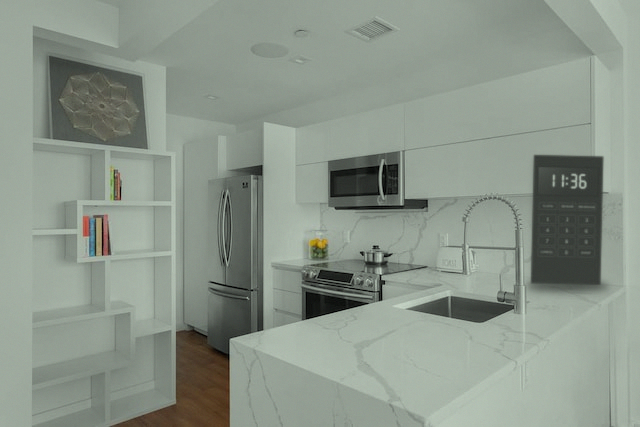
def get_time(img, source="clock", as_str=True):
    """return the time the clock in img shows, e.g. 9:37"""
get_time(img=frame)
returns 11:36
